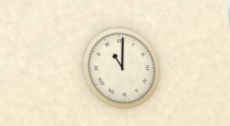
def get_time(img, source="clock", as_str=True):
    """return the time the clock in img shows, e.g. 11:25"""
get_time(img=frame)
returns 11:01
